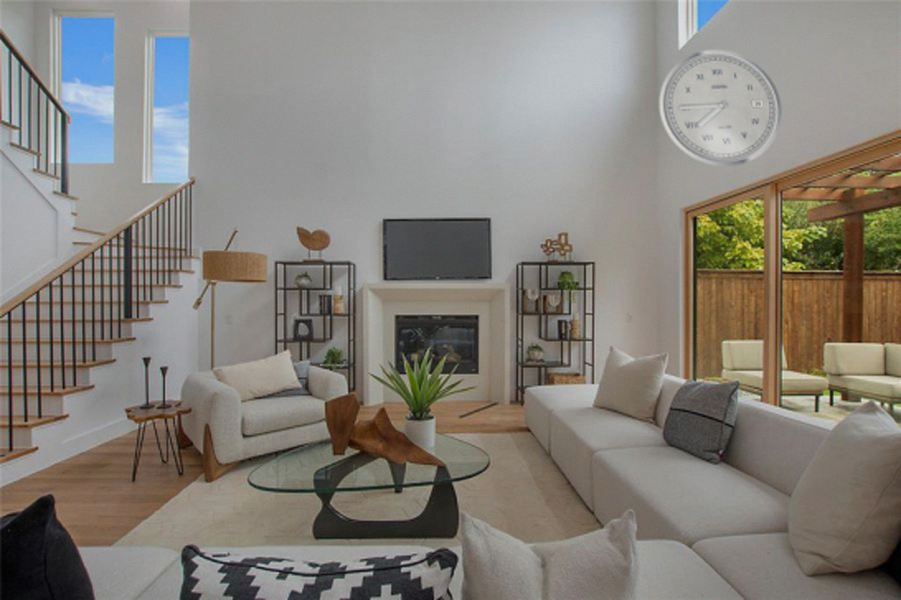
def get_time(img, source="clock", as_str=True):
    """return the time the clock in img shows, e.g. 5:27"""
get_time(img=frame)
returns 7:45
